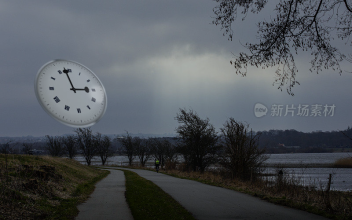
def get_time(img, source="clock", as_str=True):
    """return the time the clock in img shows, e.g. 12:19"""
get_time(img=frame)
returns 2:58
